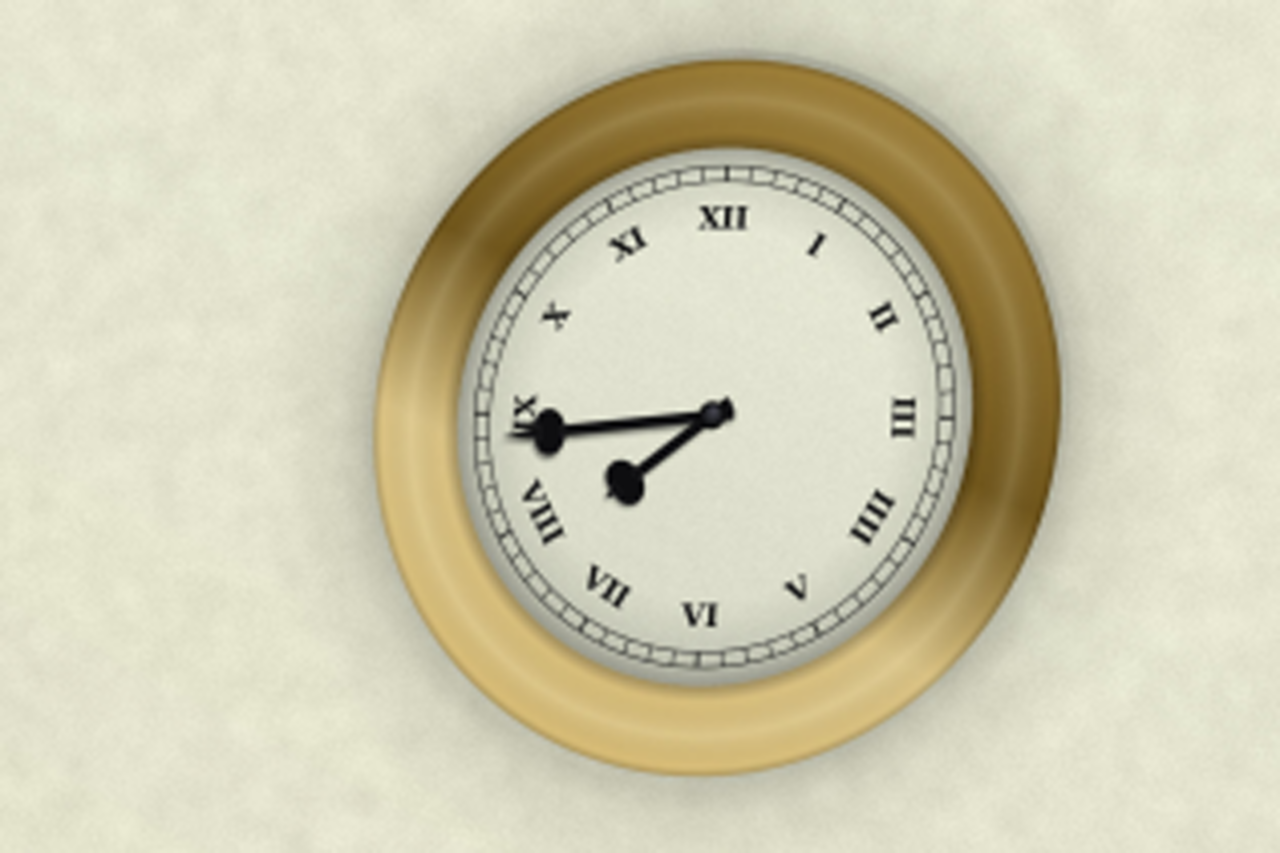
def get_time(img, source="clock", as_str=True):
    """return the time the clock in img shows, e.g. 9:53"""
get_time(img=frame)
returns 7:44
